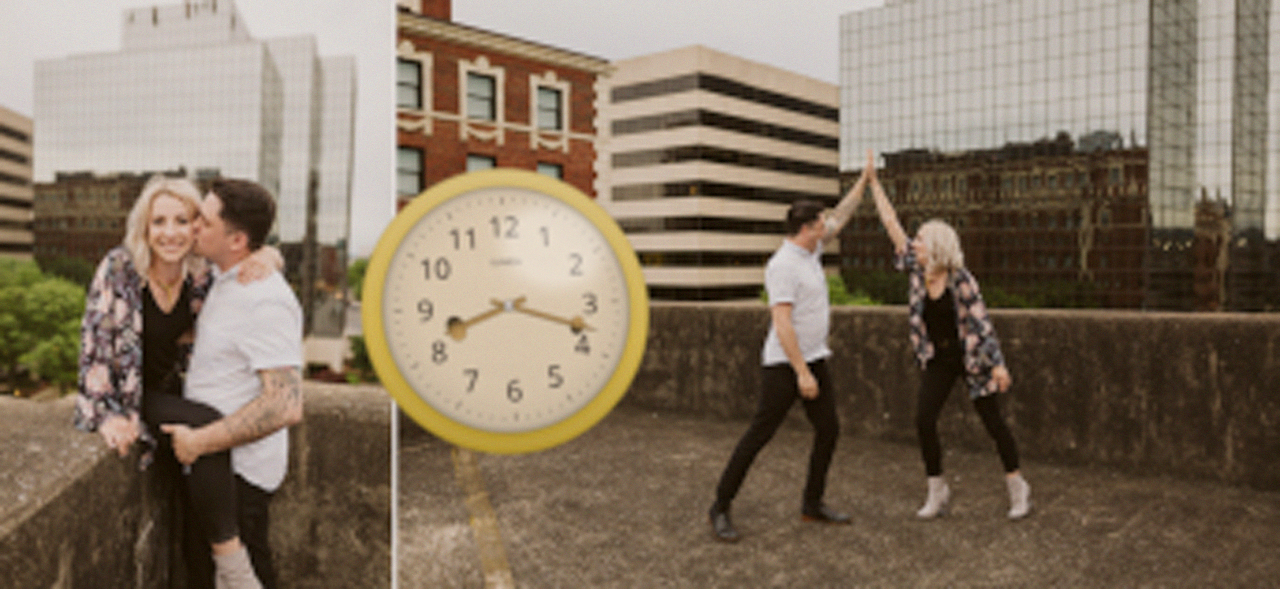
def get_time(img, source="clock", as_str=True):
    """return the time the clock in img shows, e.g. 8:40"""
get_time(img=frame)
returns 8:18
